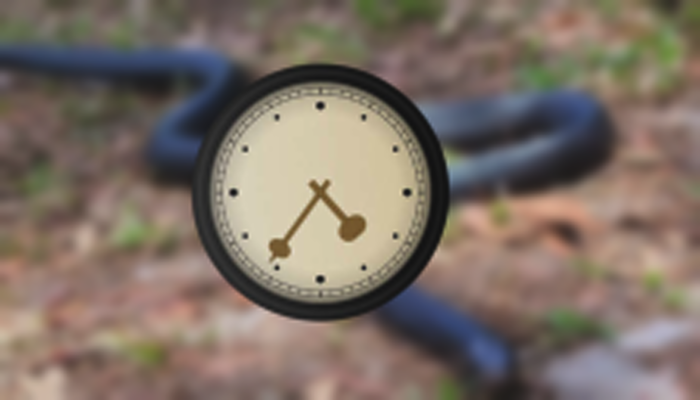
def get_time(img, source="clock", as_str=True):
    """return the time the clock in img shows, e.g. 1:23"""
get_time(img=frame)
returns 4:36
